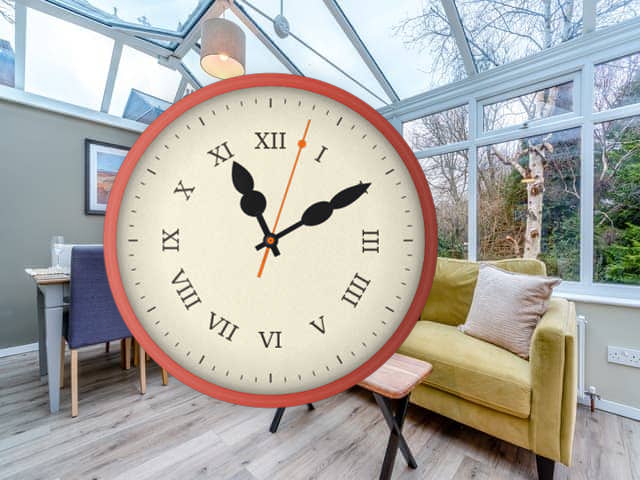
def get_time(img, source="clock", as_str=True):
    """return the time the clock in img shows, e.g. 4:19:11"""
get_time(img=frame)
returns 11:10:03
